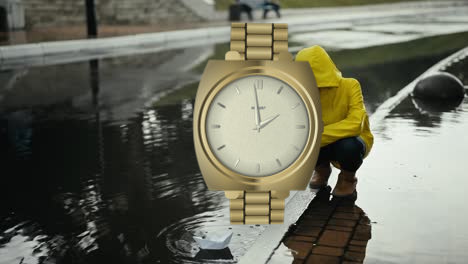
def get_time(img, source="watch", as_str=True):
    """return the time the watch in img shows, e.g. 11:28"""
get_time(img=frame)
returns 1:59
